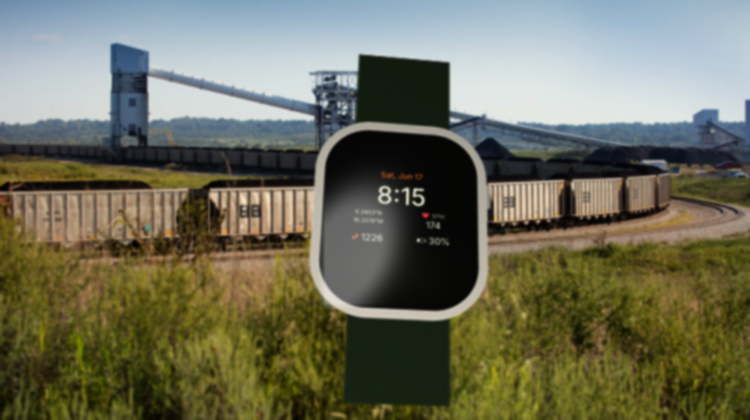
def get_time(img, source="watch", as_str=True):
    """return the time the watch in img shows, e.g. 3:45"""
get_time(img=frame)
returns 8:15
